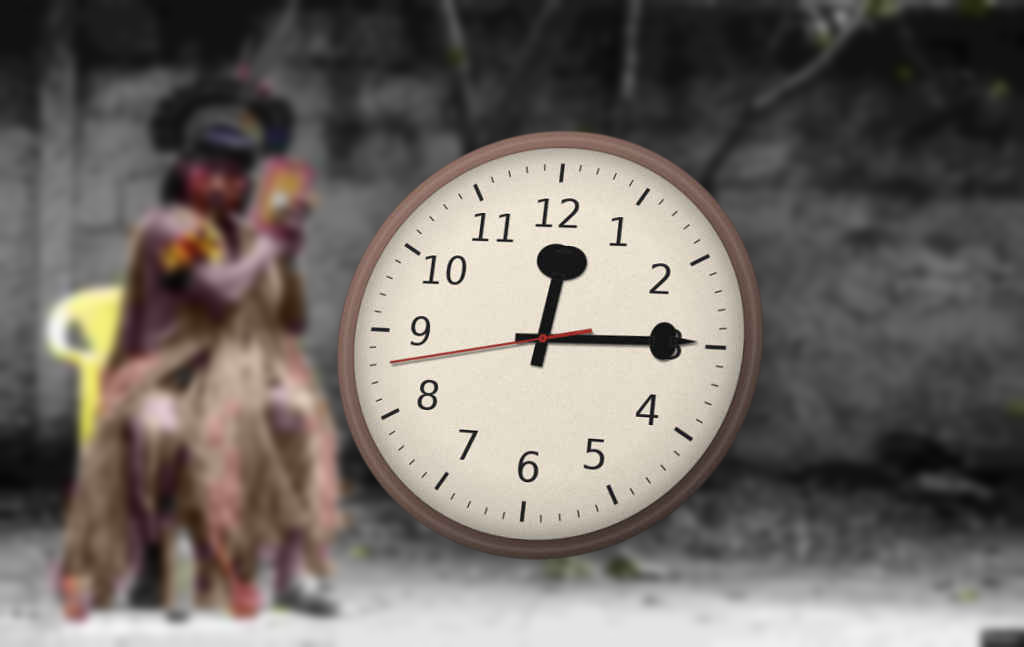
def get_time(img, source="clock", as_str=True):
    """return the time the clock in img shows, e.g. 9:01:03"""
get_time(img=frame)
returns 12:14:43
